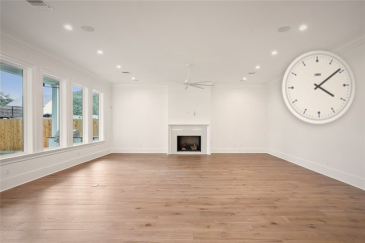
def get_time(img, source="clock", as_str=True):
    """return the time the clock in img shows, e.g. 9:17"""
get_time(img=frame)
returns 4:09
